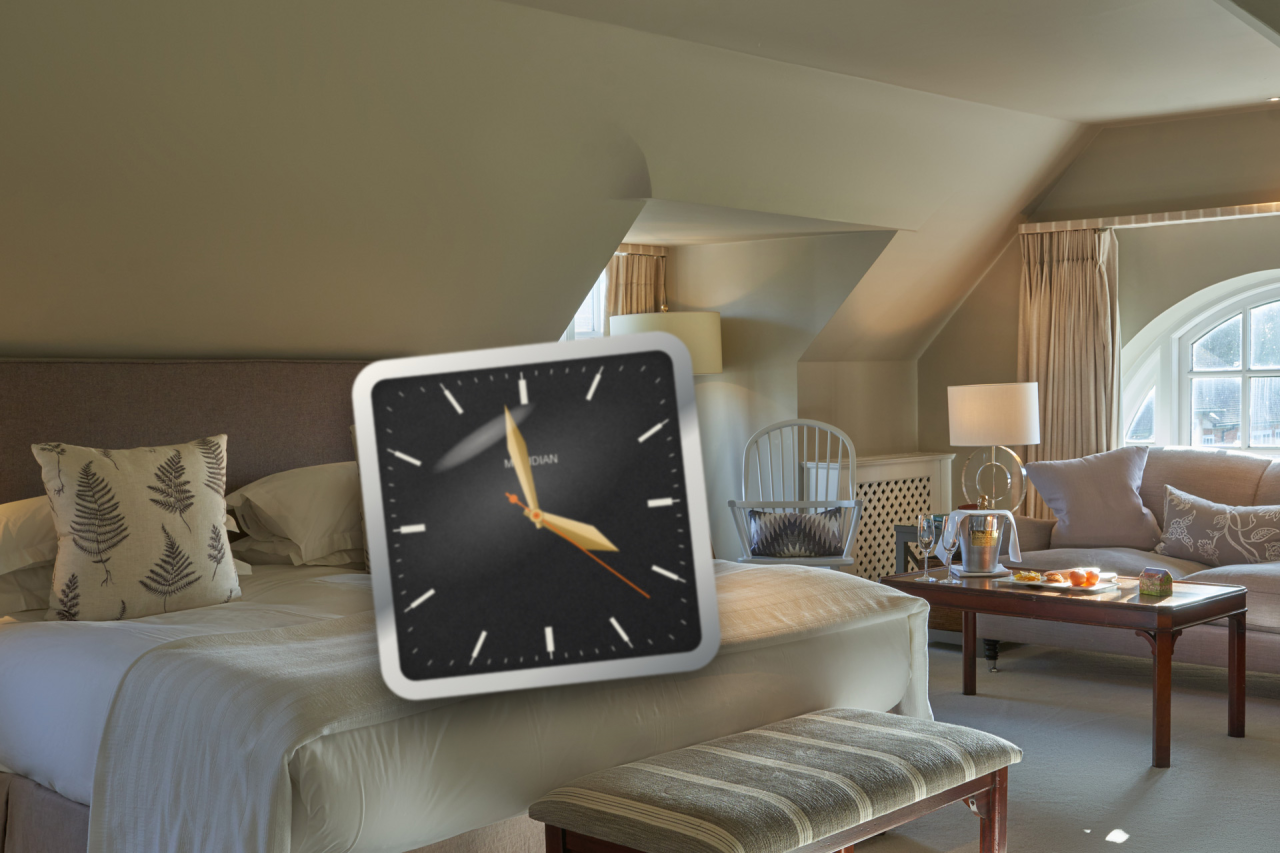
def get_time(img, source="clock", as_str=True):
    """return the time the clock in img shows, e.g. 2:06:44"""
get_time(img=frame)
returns 3:58:22
